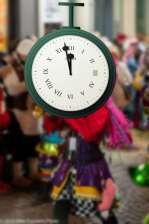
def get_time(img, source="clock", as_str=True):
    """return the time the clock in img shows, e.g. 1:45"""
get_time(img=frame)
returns 11:58
